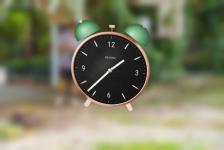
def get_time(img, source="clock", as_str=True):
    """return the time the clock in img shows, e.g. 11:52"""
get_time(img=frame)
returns 1:37
